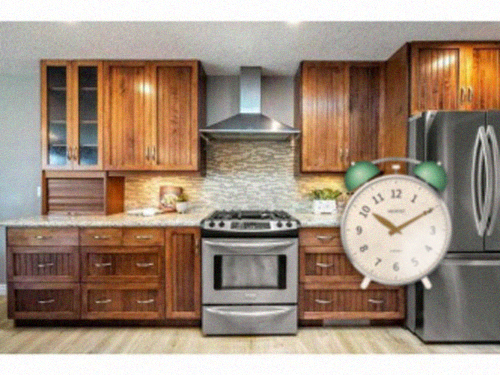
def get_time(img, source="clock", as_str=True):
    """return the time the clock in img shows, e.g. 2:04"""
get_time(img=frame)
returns 10:10
